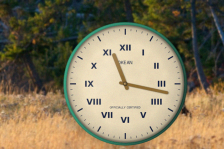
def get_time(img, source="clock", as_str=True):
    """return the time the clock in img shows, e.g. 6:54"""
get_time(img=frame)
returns 11:17
